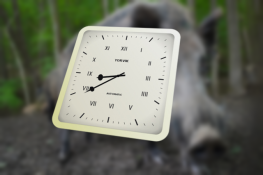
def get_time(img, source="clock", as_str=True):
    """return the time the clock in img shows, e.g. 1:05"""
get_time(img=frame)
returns 8:39
